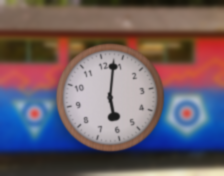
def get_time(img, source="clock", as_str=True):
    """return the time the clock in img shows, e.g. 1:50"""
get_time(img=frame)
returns 6:03
